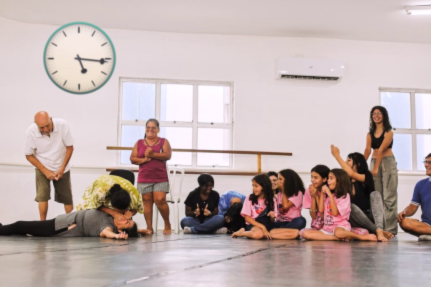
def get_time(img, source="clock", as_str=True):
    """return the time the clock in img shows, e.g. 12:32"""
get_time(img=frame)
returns 5:16
